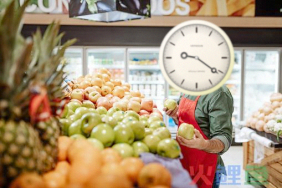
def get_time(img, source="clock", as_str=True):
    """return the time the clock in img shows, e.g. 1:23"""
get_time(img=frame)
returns 9:21
